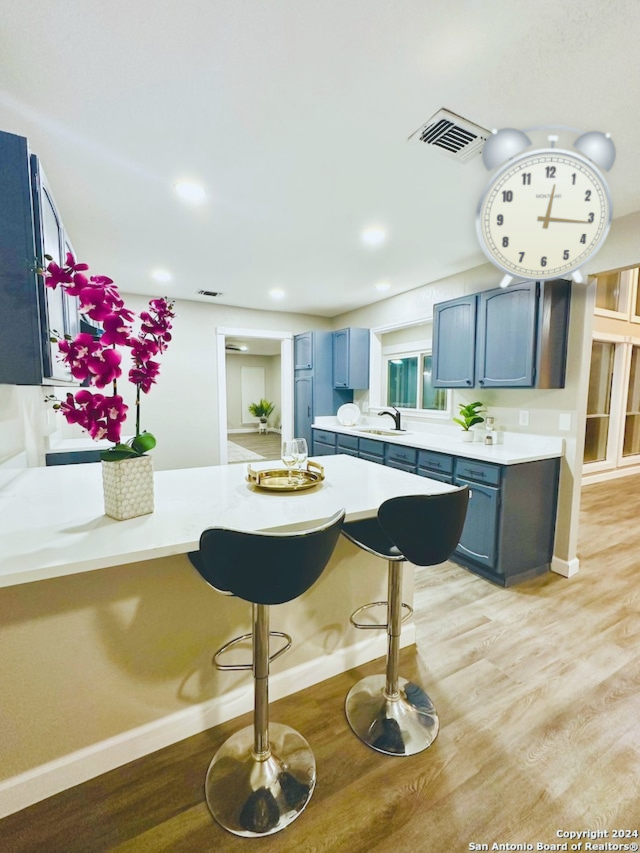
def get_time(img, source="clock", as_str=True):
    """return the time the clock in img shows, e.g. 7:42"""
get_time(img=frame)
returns 12:16
